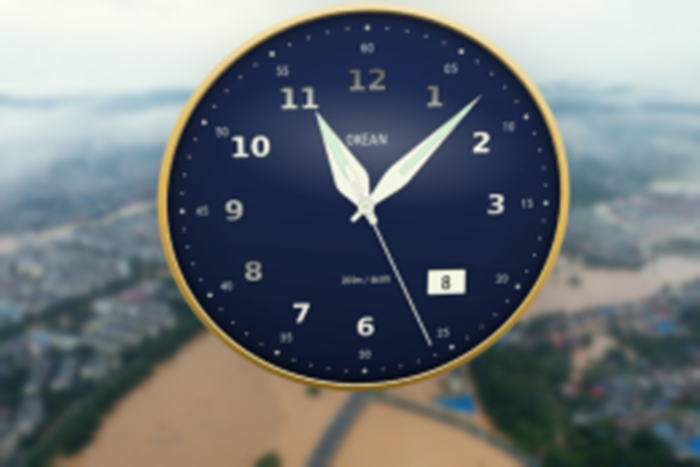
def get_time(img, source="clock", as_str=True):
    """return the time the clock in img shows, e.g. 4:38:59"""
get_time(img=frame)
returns 11:07:26
